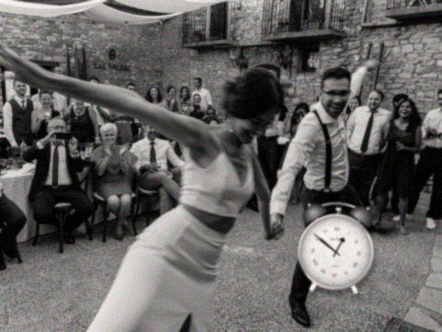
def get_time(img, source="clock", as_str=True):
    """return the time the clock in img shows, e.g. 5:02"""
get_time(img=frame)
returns 12:51
